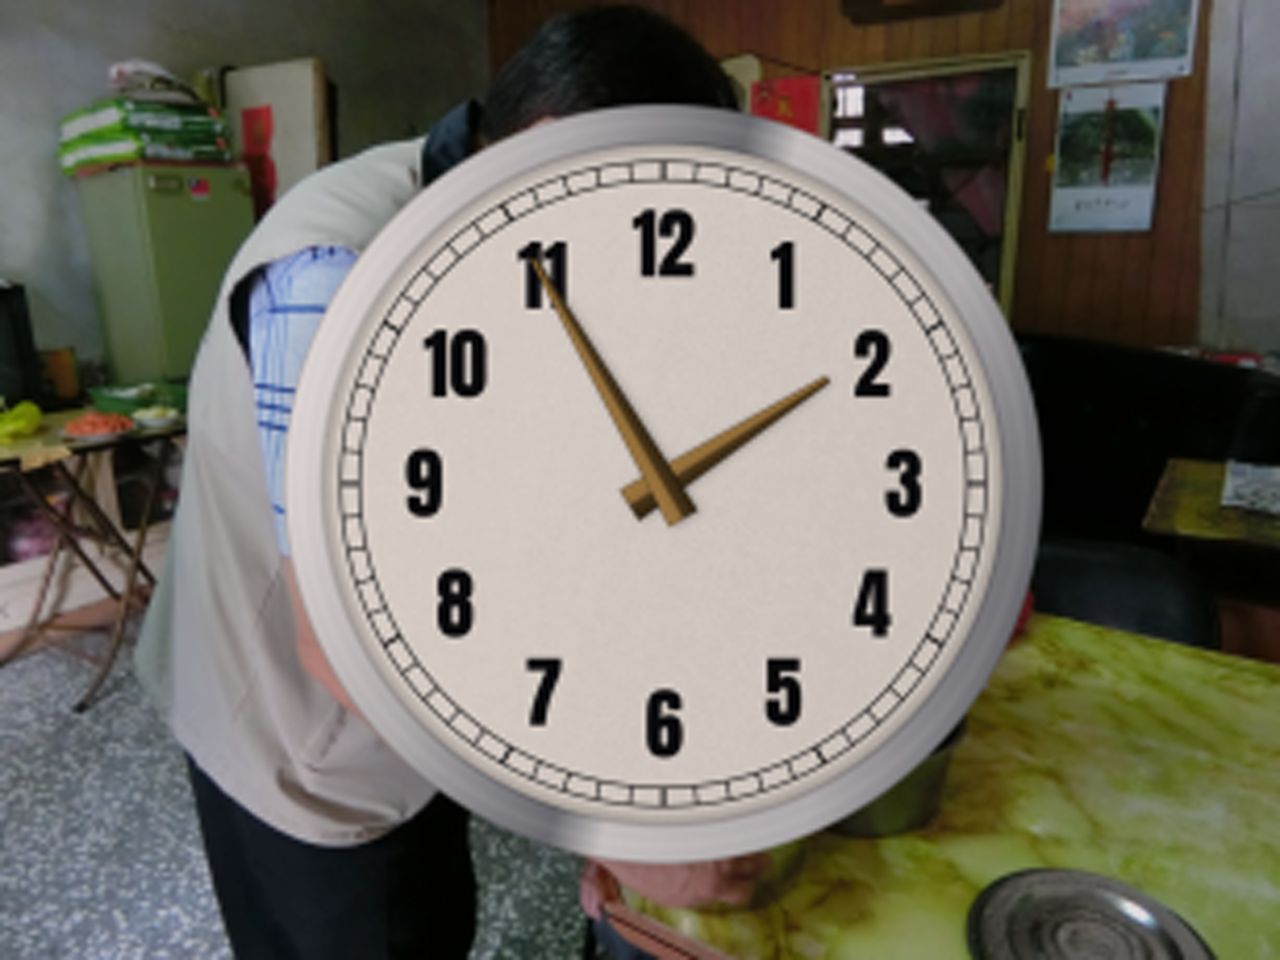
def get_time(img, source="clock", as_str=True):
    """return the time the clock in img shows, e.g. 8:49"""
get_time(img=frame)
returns 1:55
